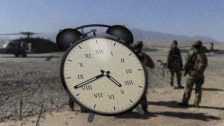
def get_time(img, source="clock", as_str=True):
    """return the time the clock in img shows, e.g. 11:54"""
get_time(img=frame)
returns 4:42
